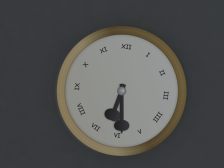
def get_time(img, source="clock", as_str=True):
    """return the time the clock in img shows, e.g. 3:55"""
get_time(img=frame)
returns 6:29
